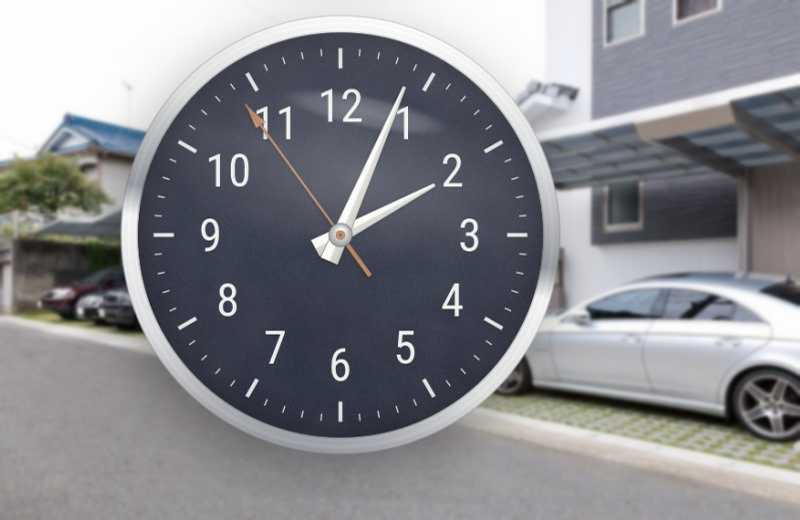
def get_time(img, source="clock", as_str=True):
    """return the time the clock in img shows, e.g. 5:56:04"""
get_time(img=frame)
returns 2:03:54
